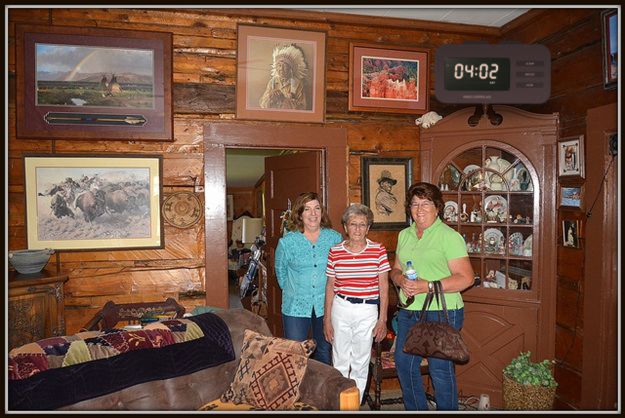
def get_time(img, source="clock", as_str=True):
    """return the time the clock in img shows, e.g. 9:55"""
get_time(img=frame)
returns 4:02
